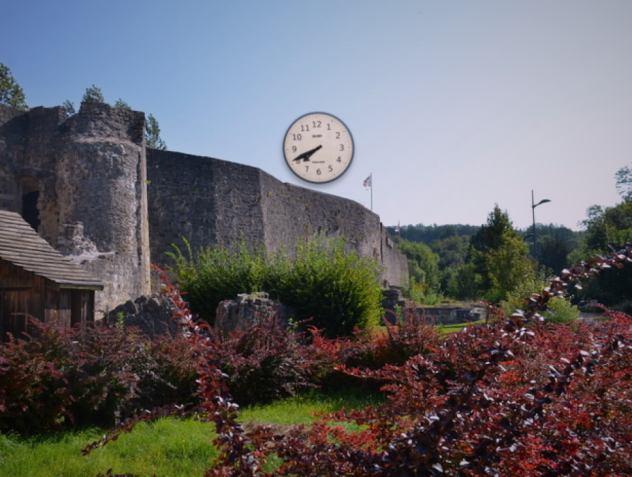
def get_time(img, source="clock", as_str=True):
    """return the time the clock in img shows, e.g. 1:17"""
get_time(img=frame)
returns 7:41
